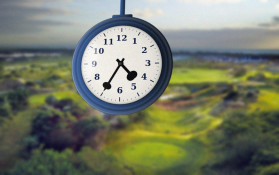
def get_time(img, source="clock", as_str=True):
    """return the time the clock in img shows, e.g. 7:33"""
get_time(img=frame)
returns 4:35
